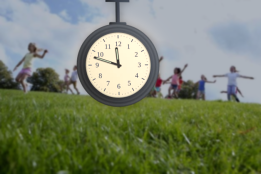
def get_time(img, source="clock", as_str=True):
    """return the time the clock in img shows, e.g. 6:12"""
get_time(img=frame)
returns 11:48
